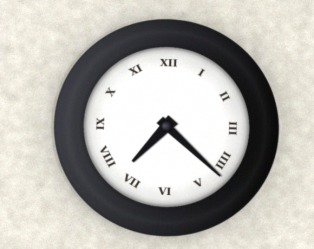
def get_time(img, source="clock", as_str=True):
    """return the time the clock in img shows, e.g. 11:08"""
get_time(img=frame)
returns 7:22
